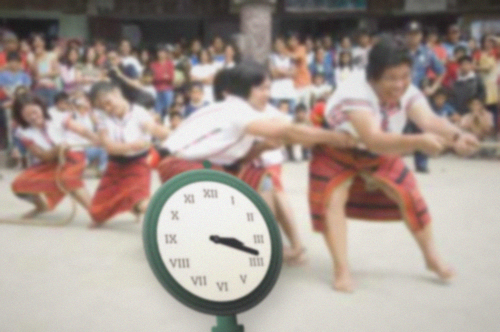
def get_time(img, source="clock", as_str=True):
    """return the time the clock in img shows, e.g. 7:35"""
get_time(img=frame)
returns 3:18
